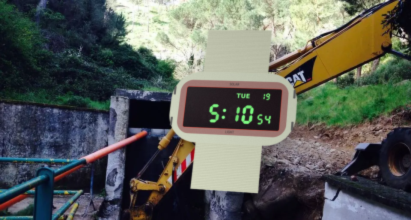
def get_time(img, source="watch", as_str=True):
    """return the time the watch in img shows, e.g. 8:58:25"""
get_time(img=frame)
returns 5:10:54
